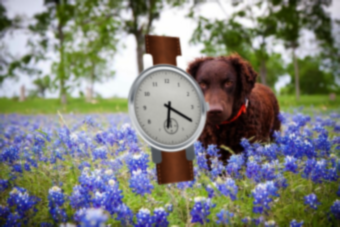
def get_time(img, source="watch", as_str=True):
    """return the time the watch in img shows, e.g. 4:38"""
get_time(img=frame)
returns 6:20
